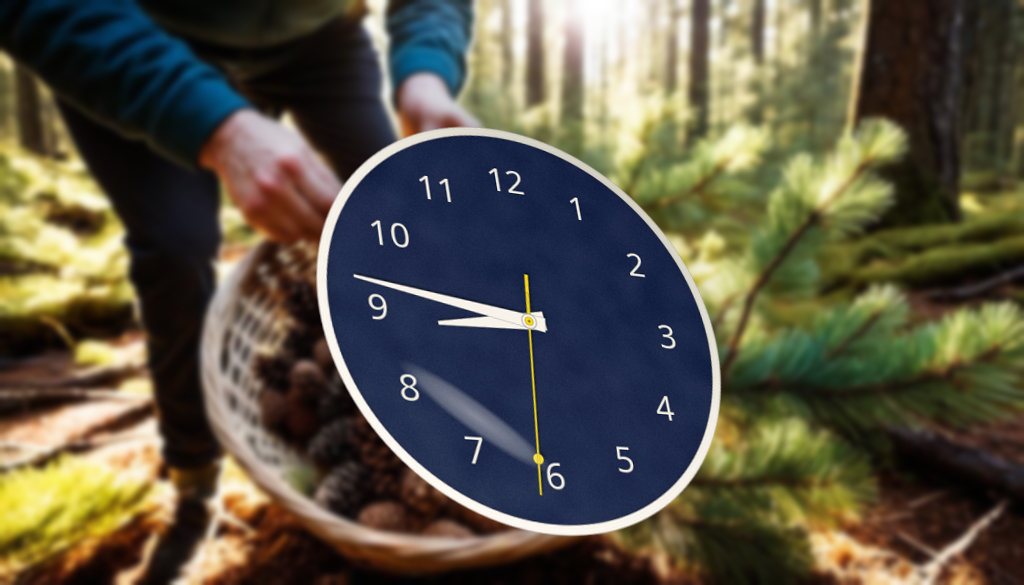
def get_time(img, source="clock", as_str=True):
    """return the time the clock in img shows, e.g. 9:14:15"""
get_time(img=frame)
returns 8:46:31
